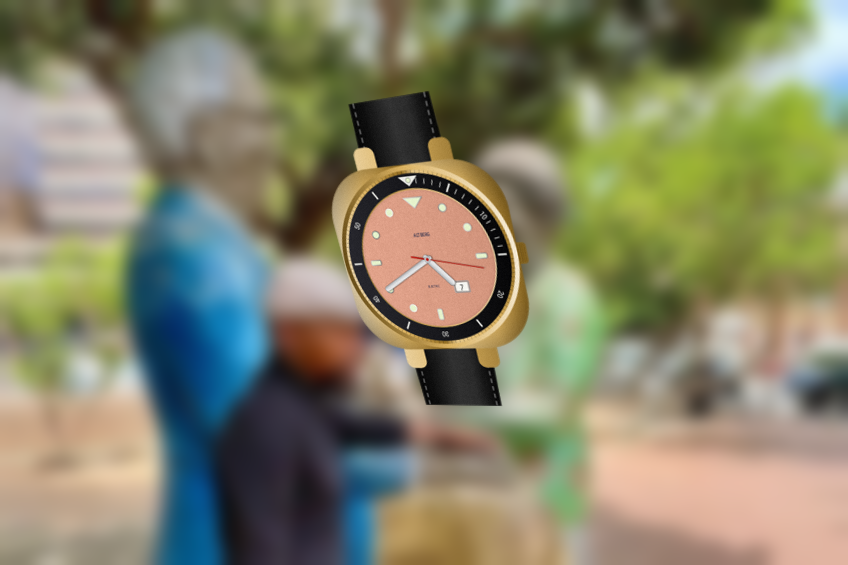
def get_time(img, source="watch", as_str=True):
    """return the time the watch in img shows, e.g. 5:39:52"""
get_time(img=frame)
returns 4:40:17
